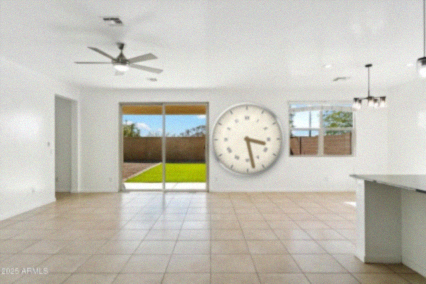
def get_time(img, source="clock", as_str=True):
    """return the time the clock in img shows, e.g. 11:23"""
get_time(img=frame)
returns 3:28
